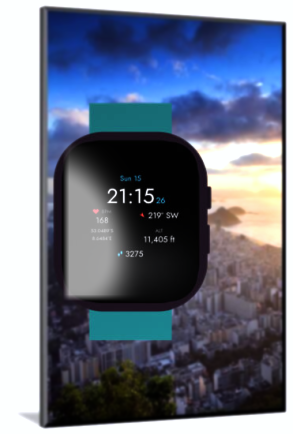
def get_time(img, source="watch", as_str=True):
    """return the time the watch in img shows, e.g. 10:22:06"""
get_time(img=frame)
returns 21:15:26
